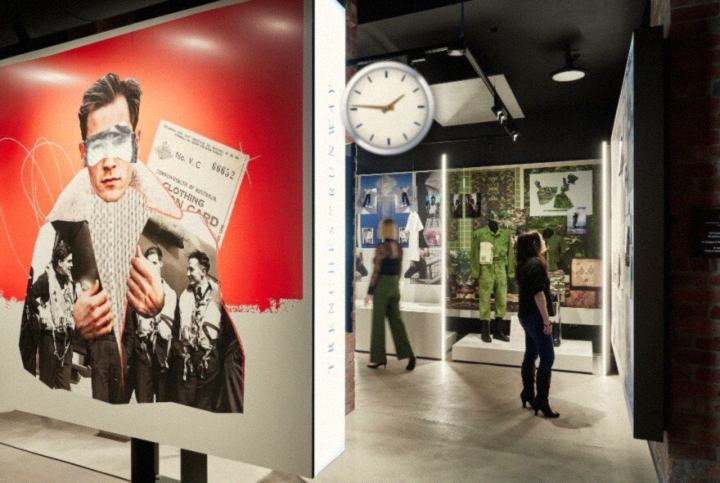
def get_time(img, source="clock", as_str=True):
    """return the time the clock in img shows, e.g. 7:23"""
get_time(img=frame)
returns 1:46
